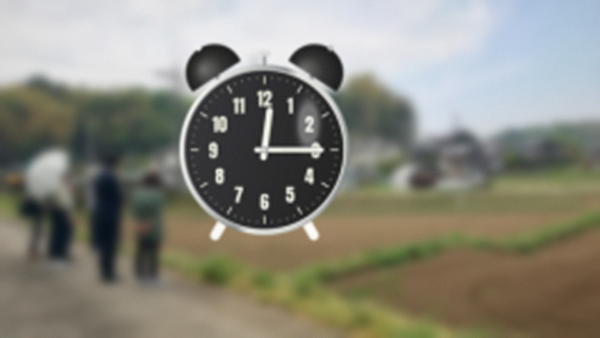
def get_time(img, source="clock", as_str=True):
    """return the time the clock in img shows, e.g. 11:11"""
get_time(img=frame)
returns 12:15
